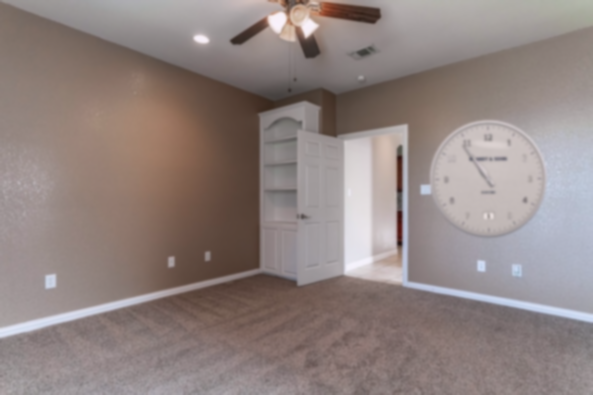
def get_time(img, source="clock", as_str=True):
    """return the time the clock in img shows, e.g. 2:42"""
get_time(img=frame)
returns 10:54
